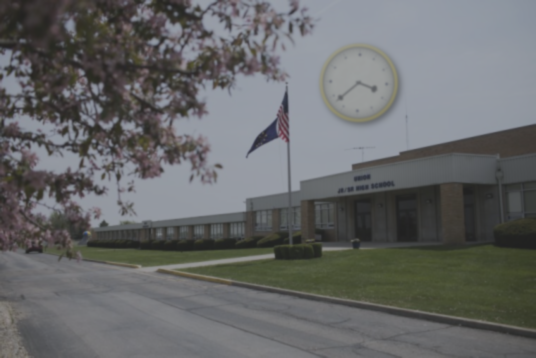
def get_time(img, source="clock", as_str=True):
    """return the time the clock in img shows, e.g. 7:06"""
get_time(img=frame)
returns 3:38
